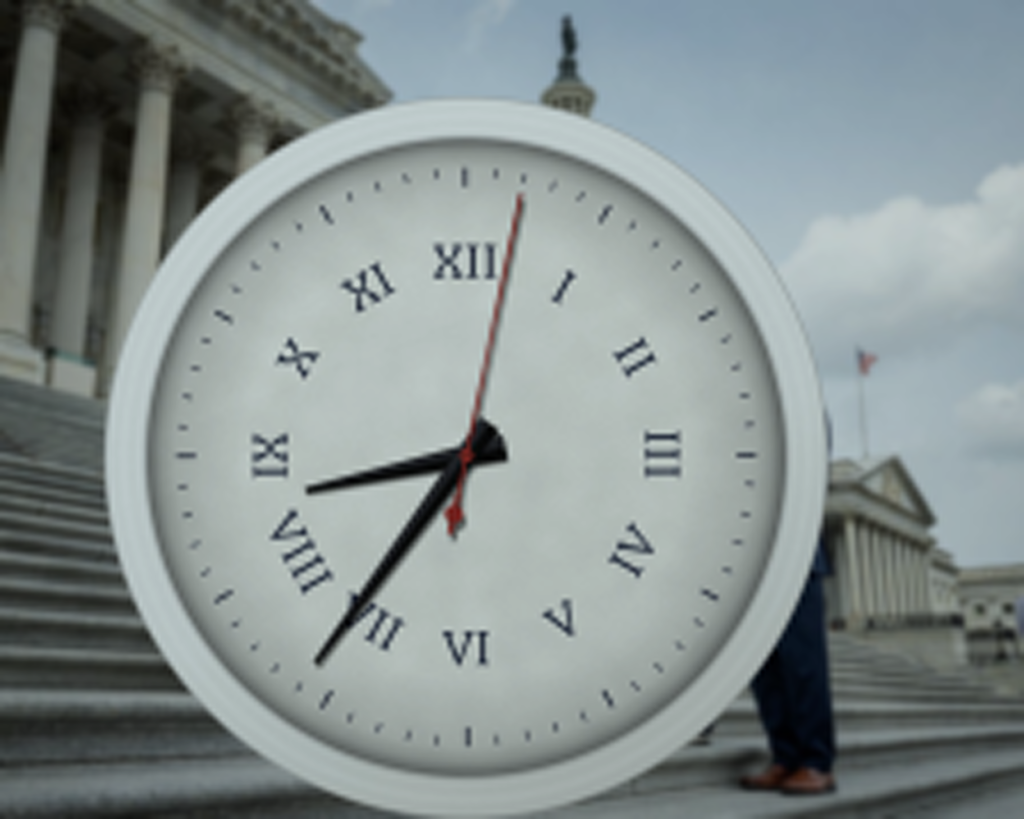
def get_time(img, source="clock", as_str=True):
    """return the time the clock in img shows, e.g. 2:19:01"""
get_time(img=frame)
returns 8:36:02
